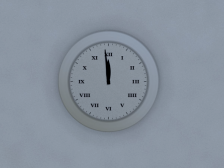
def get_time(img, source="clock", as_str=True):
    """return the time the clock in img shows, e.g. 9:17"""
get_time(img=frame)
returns 11:59
